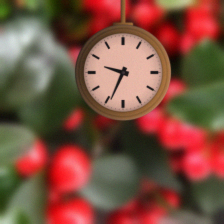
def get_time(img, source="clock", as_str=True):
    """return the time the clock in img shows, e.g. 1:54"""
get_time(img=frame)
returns 9:34
